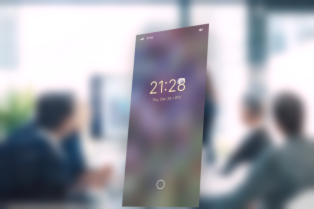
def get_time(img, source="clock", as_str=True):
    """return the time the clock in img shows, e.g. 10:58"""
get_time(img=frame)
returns 21:28
